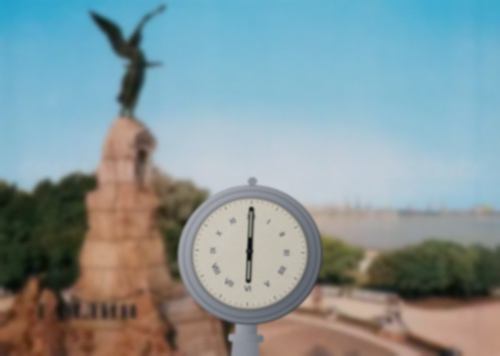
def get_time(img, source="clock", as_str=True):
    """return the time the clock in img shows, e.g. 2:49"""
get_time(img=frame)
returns 6:00
